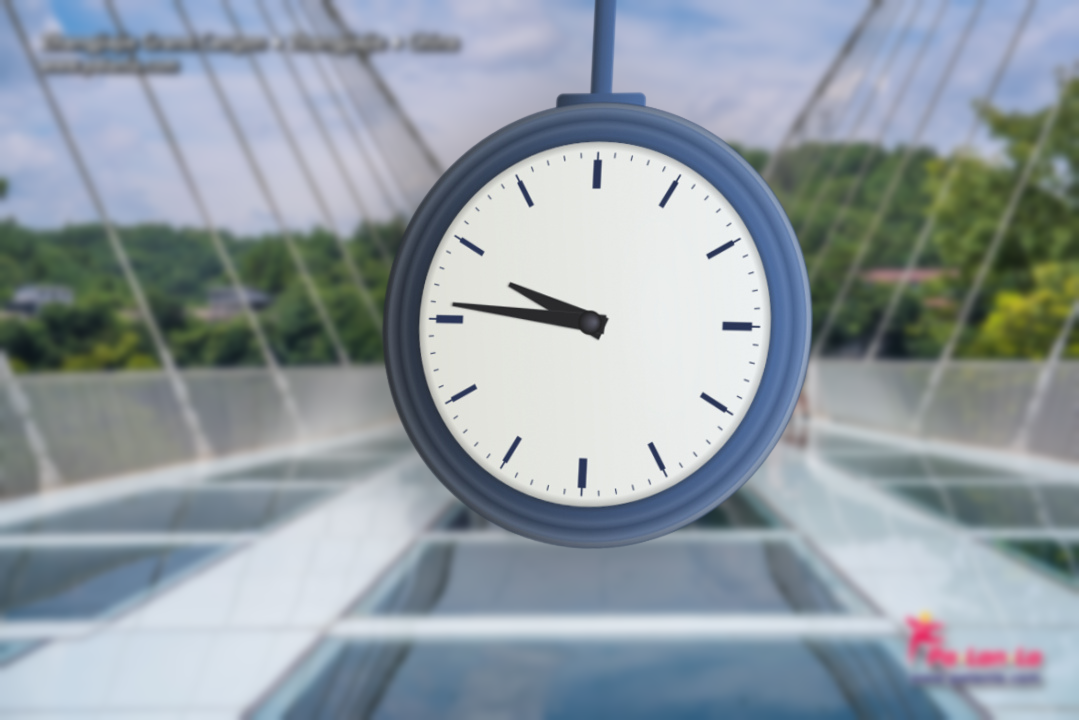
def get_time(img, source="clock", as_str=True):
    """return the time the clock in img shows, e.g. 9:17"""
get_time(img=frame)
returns 9:46
